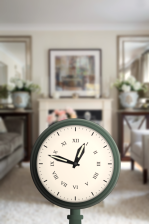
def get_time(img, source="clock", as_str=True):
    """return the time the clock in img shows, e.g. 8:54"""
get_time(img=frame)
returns 12:48
